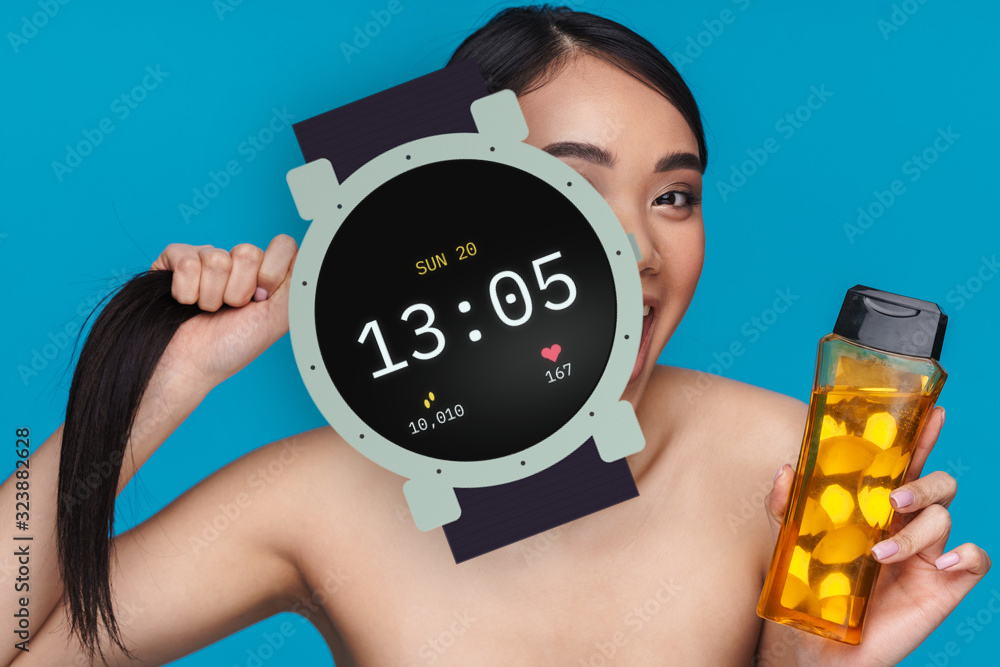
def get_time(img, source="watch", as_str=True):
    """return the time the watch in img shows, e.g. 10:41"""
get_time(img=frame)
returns 13:05
